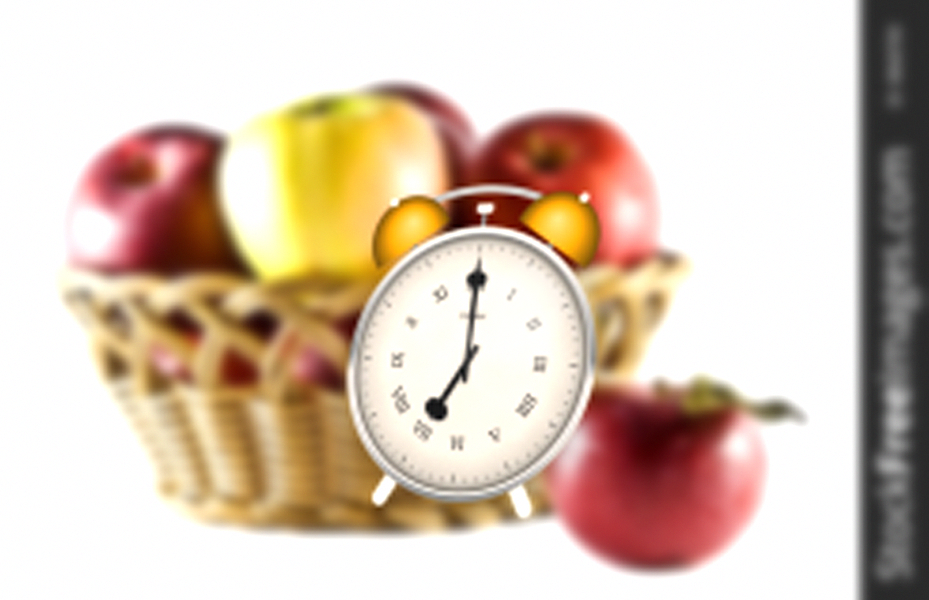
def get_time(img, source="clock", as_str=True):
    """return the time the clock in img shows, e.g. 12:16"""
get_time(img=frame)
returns 7:00
